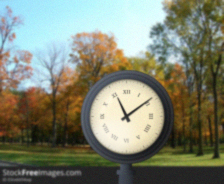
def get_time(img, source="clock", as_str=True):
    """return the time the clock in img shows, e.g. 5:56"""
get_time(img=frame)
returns 11:09
